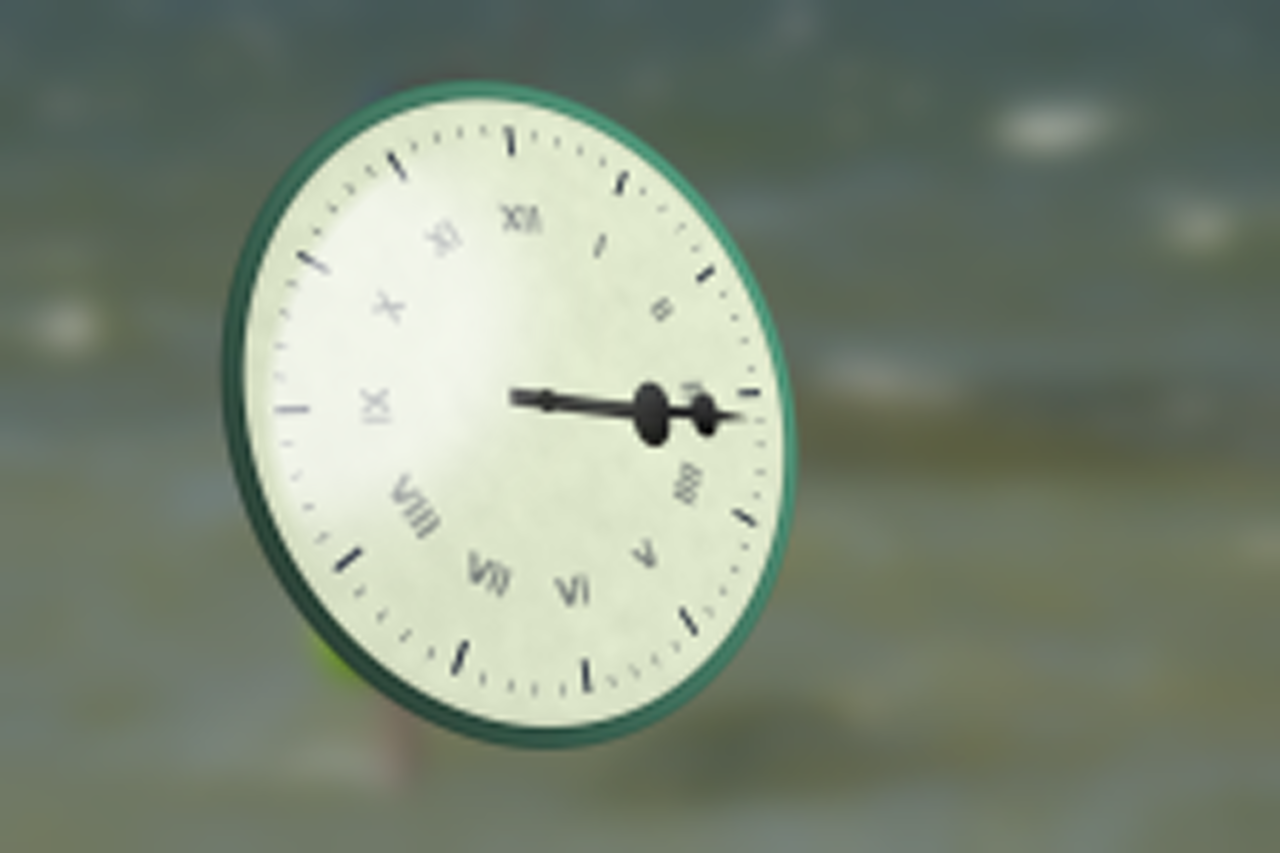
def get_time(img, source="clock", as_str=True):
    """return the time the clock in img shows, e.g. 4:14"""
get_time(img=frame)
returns 3:16
